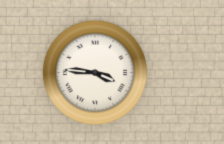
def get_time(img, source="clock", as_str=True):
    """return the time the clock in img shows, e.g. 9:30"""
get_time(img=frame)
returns 3:46
